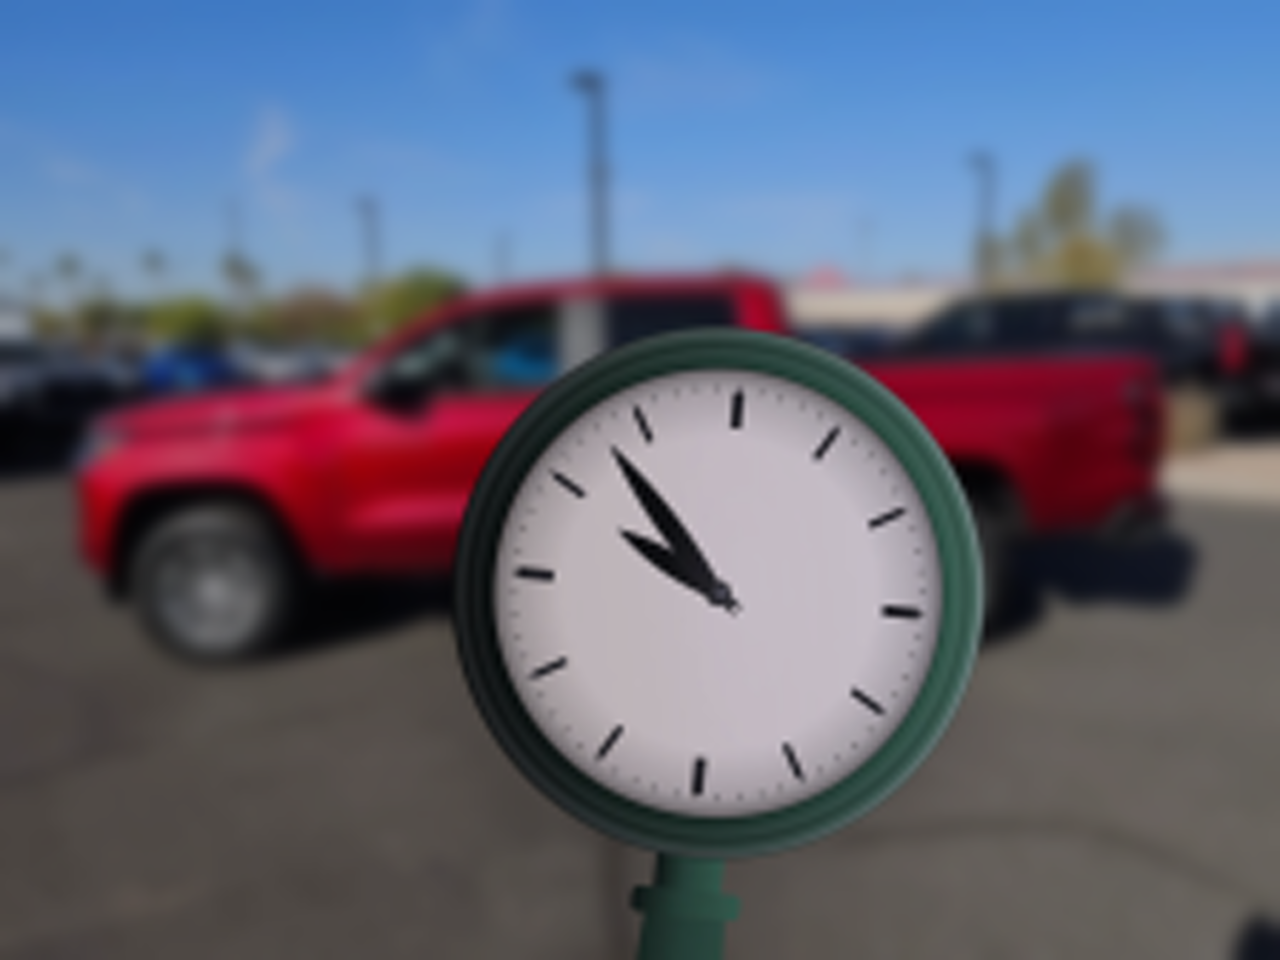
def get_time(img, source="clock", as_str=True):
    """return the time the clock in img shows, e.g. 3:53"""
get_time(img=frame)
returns 9:53
